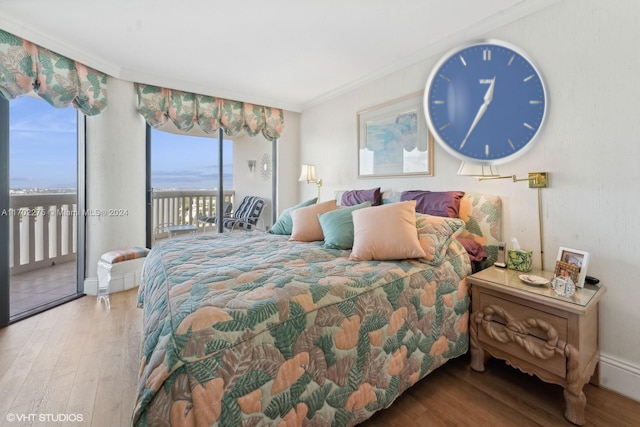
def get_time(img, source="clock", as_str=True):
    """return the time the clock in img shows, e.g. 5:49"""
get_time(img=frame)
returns 12:35
